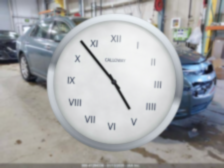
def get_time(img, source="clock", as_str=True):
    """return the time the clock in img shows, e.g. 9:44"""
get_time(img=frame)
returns 4:53
